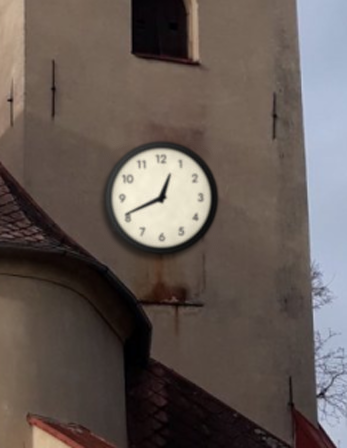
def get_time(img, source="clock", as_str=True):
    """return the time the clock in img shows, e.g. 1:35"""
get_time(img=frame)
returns 12:41
